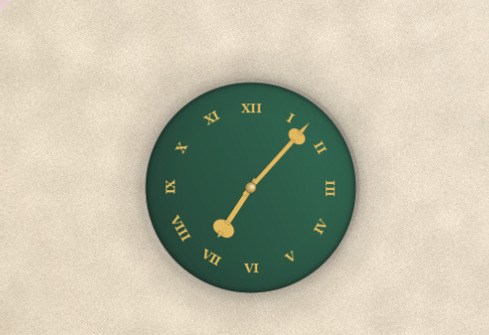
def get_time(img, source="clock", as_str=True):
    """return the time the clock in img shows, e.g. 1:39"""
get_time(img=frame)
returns 7:07
